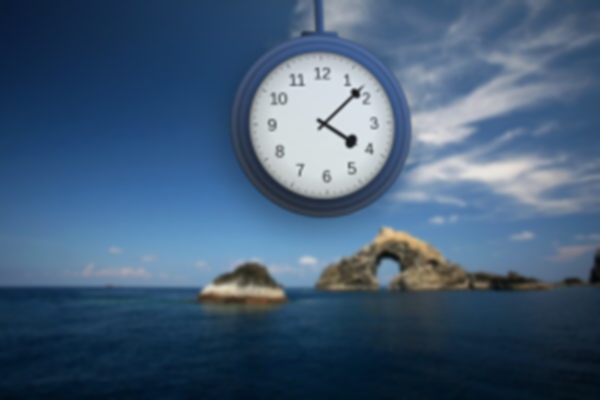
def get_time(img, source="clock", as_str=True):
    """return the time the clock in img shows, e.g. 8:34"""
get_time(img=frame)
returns 4:08
